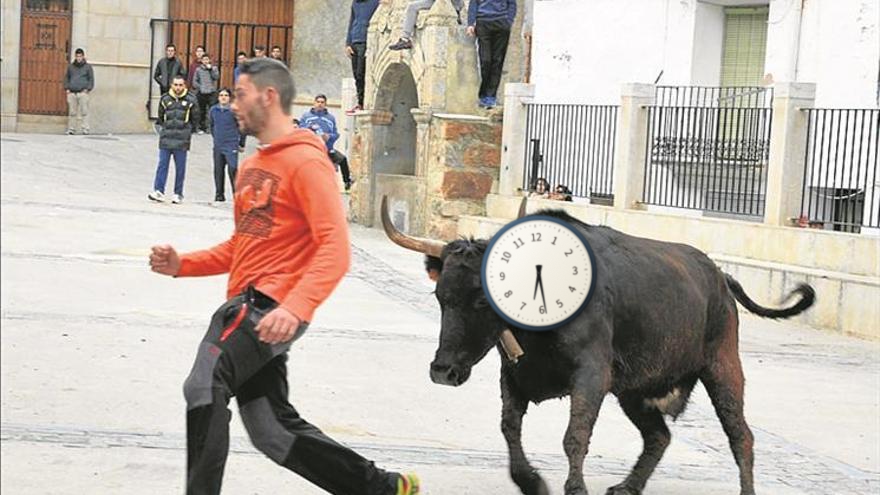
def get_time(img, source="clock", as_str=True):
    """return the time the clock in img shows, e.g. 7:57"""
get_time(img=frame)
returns 6:29
